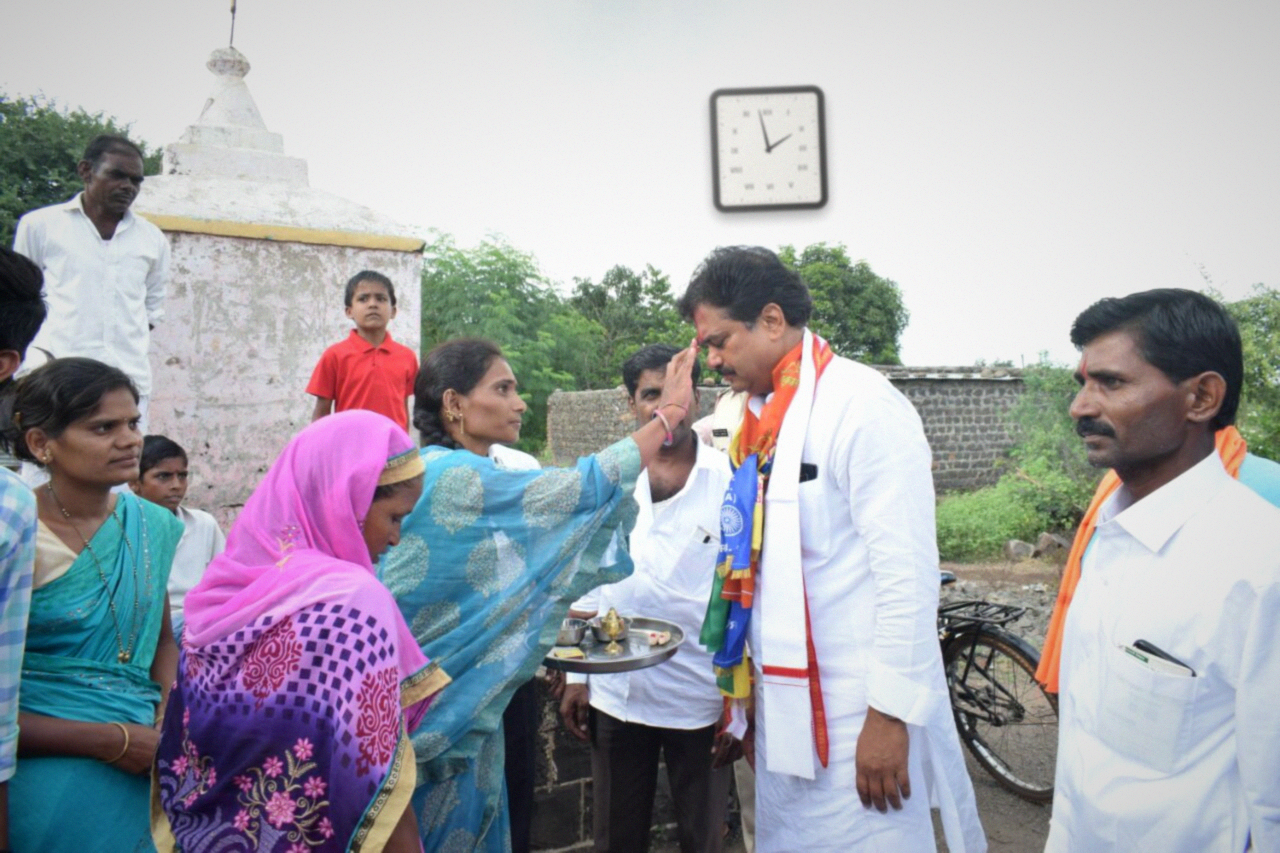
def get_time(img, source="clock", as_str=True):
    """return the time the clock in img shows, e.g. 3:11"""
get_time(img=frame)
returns 1:58
